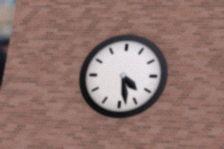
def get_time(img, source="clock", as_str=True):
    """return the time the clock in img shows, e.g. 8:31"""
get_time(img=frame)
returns 4:28
